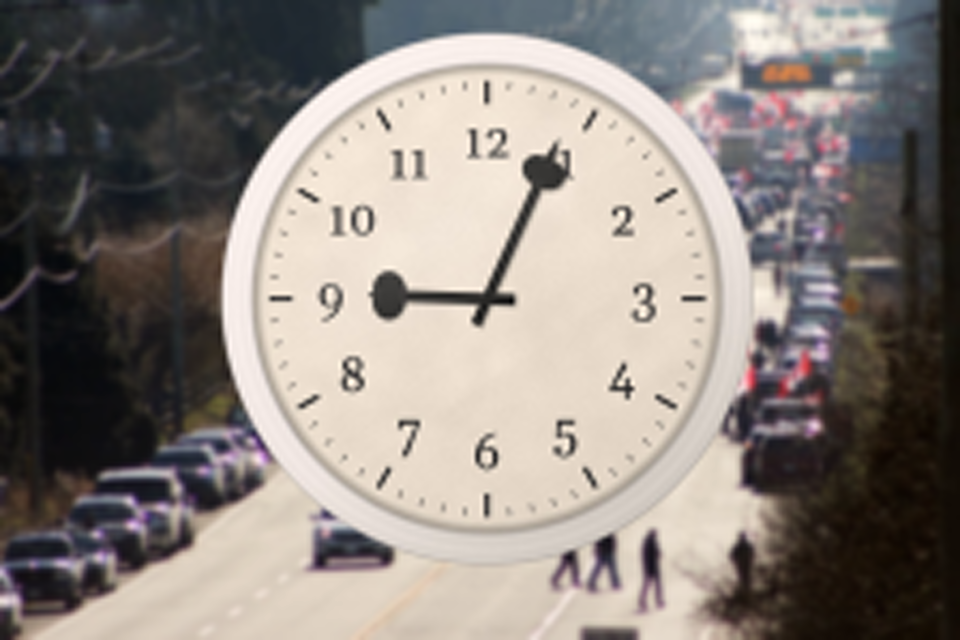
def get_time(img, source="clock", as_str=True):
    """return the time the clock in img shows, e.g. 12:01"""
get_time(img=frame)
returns 9:04
